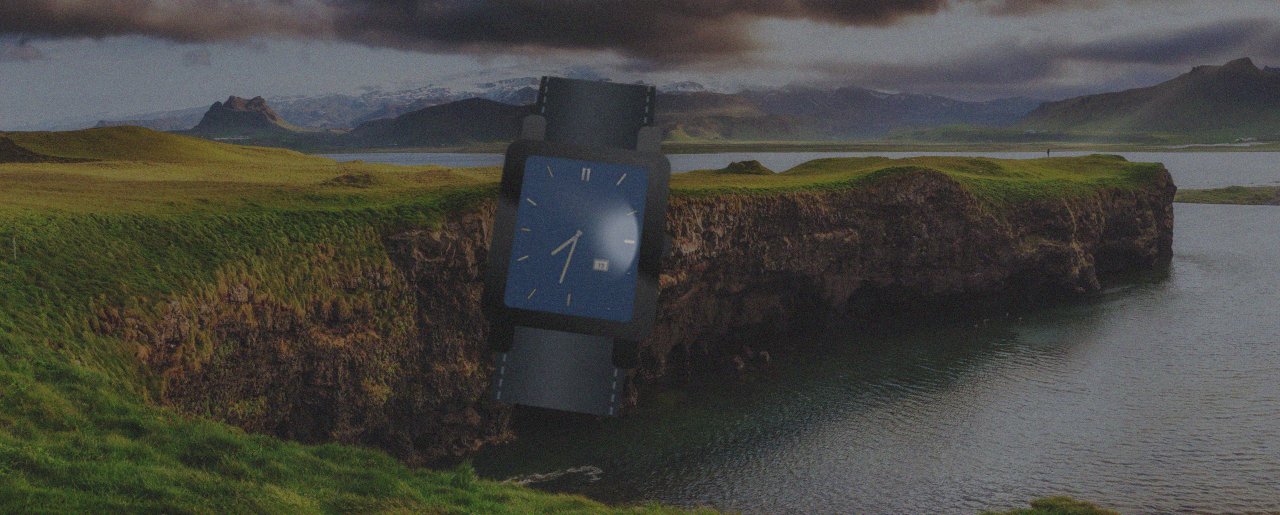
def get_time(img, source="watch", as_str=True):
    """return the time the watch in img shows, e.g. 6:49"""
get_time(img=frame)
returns 7:32
